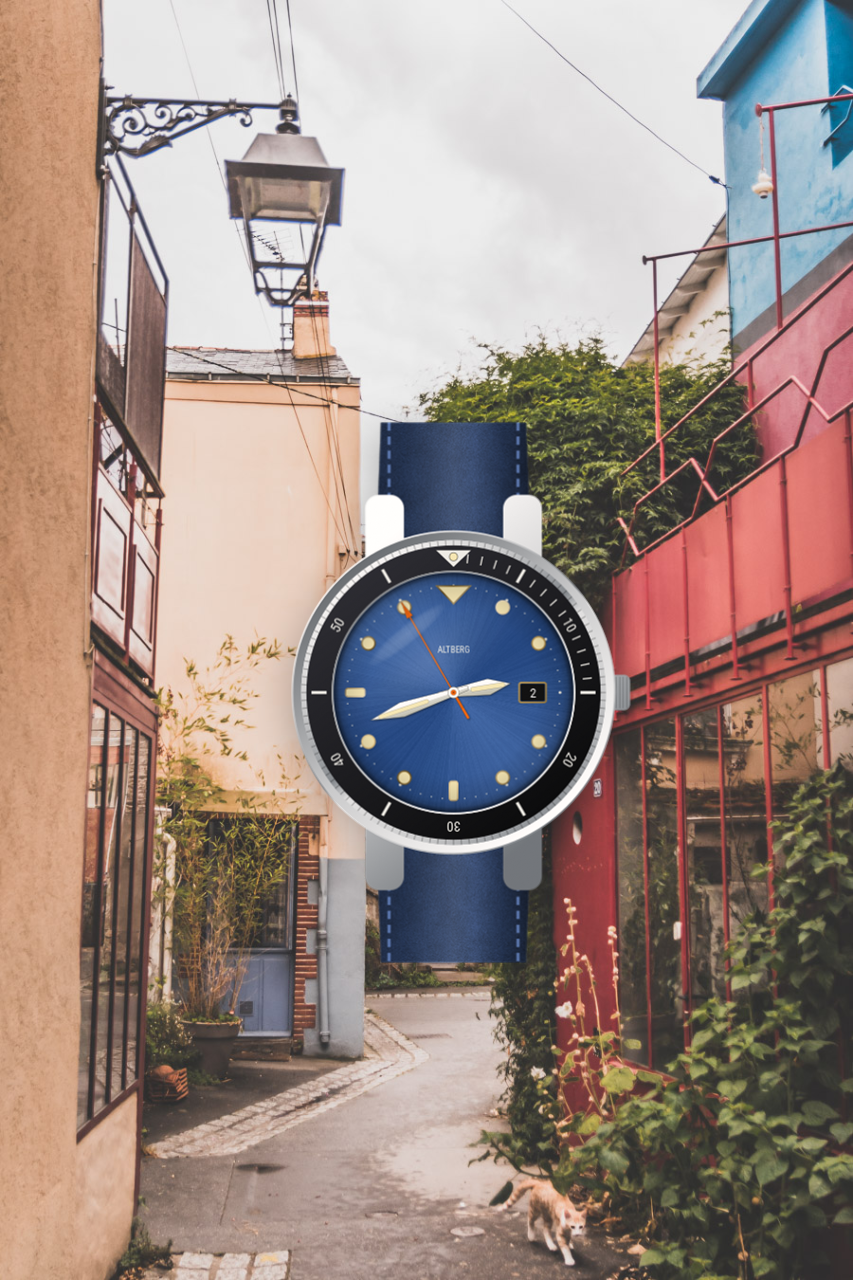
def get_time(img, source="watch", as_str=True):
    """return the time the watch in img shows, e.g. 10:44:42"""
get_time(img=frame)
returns 2:41:55
